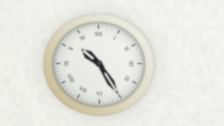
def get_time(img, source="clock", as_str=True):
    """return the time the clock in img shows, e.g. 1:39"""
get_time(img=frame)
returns 10:25
